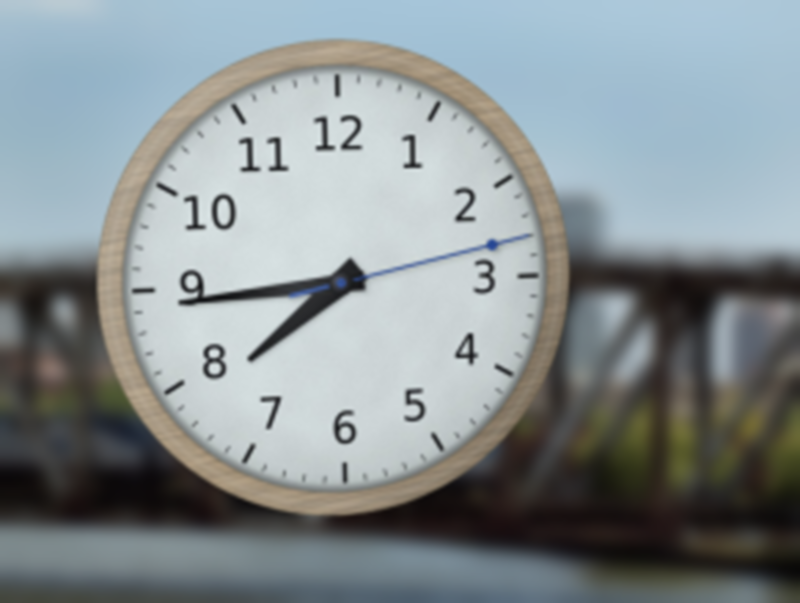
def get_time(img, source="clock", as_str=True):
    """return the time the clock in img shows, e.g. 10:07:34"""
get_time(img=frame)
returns 7:44:13
